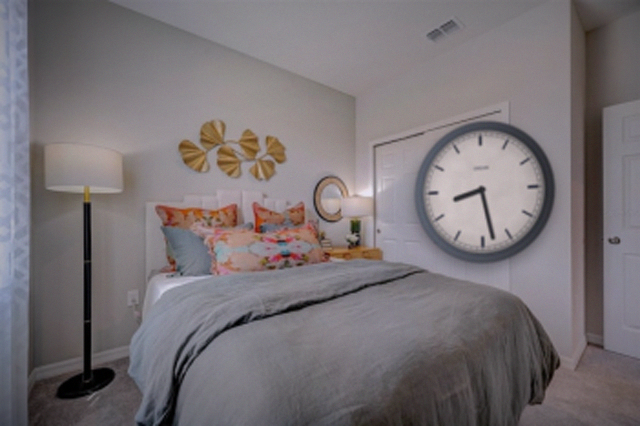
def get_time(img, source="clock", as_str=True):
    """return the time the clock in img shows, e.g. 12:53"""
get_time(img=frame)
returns 8:28
